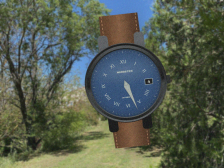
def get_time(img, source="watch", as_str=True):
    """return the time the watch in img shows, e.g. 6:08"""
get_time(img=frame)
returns 5:27
